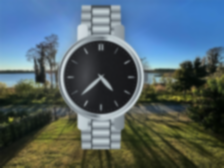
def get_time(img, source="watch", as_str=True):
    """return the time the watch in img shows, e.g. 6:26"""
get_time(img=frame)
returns 4:38
